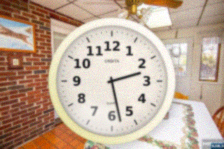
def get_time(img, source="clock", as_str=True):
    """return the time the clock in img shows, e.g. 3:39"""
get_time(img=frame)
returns 2:28
